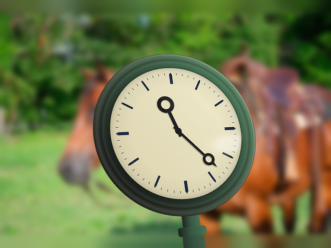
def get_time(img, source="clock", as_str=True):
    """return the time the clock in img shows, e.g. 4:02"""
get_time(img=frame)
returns 11:23
